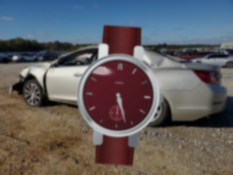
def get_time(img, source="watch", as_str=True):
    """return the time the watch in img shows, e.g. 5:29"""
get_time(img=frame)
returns 5:27
